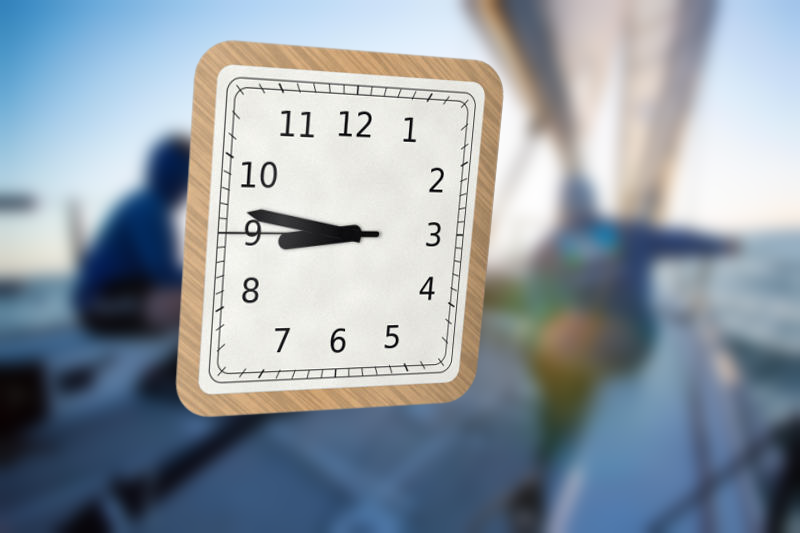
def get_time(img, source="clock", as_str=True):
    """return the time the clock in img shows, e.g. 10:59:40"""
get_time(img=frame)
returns 8:46:45
